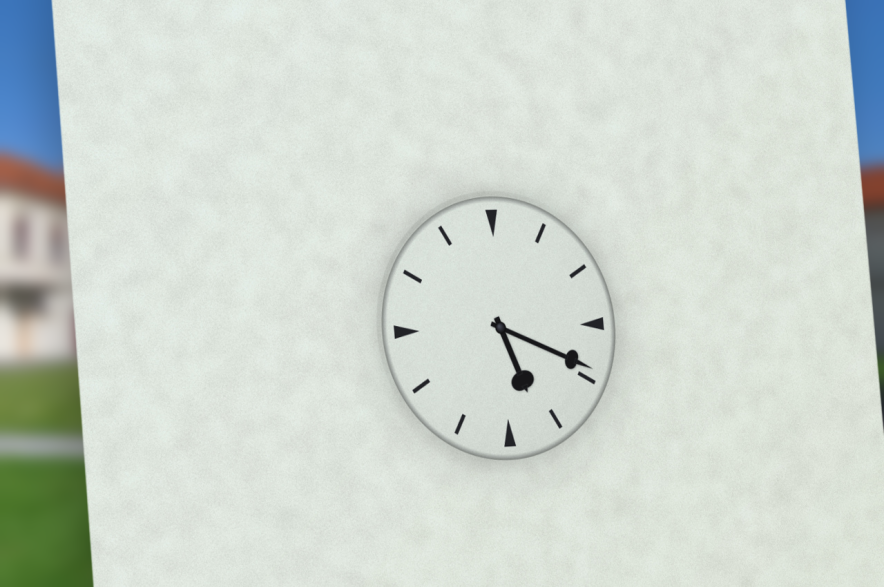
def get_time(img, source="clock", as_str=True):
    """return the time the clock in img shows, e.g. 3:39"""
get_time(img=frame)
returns 5:19
